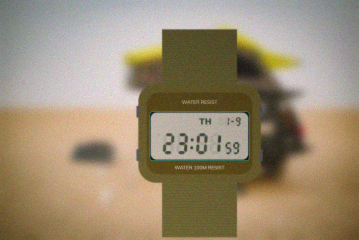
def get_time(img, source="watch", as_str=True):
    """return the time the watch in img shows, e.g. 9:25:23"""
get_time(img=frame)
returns 23:01:59
